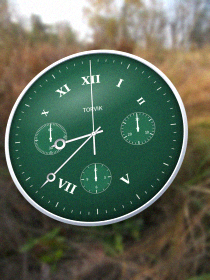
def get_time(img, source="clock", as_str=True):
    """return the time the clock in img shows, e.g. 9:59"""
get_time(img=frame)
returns 8:38
